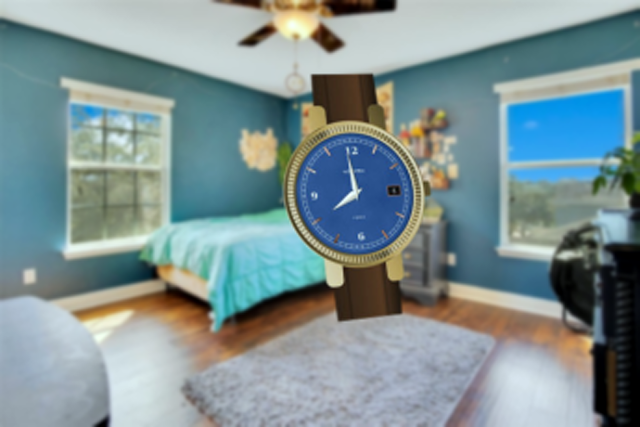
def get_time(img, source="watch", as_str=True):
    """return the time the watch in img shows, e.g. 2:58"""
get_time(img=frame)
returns 7:59
